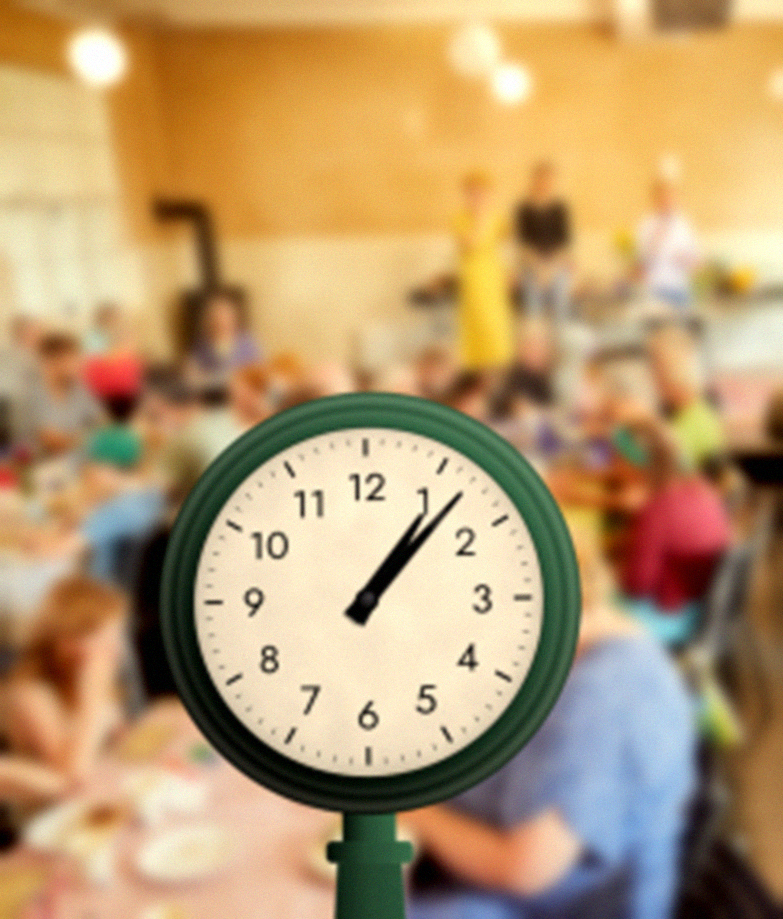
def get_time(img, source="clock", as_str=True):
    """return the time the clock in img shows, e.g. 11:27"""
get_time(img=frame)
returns 1:07
